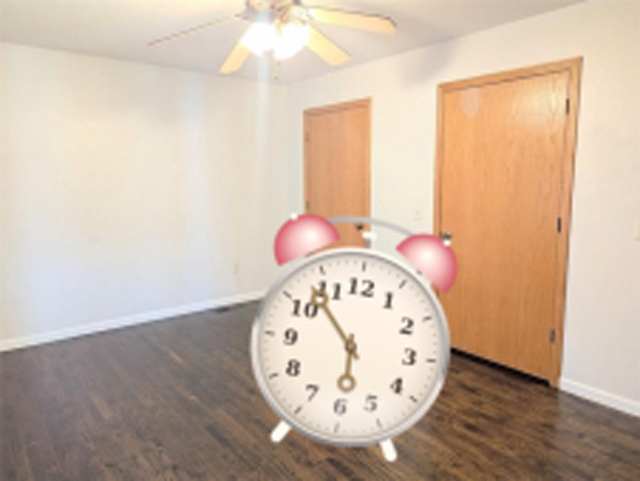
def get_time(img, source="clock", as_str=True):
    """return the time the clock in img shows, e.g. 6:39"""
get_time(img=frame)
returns 5:53
